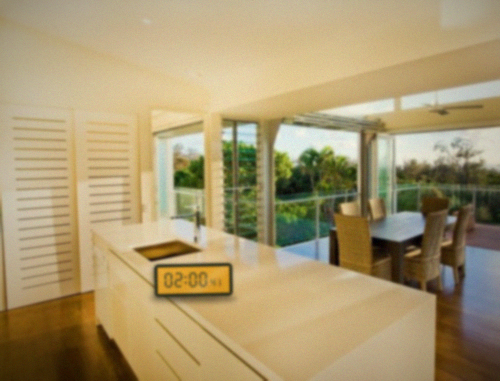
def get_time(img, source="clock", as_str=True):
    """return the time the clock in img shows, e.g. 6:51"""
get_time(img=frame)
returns 2:00
